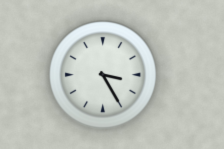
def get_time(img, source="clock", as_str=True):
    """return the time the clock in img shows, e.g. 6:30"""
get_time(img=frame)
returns 3:25
